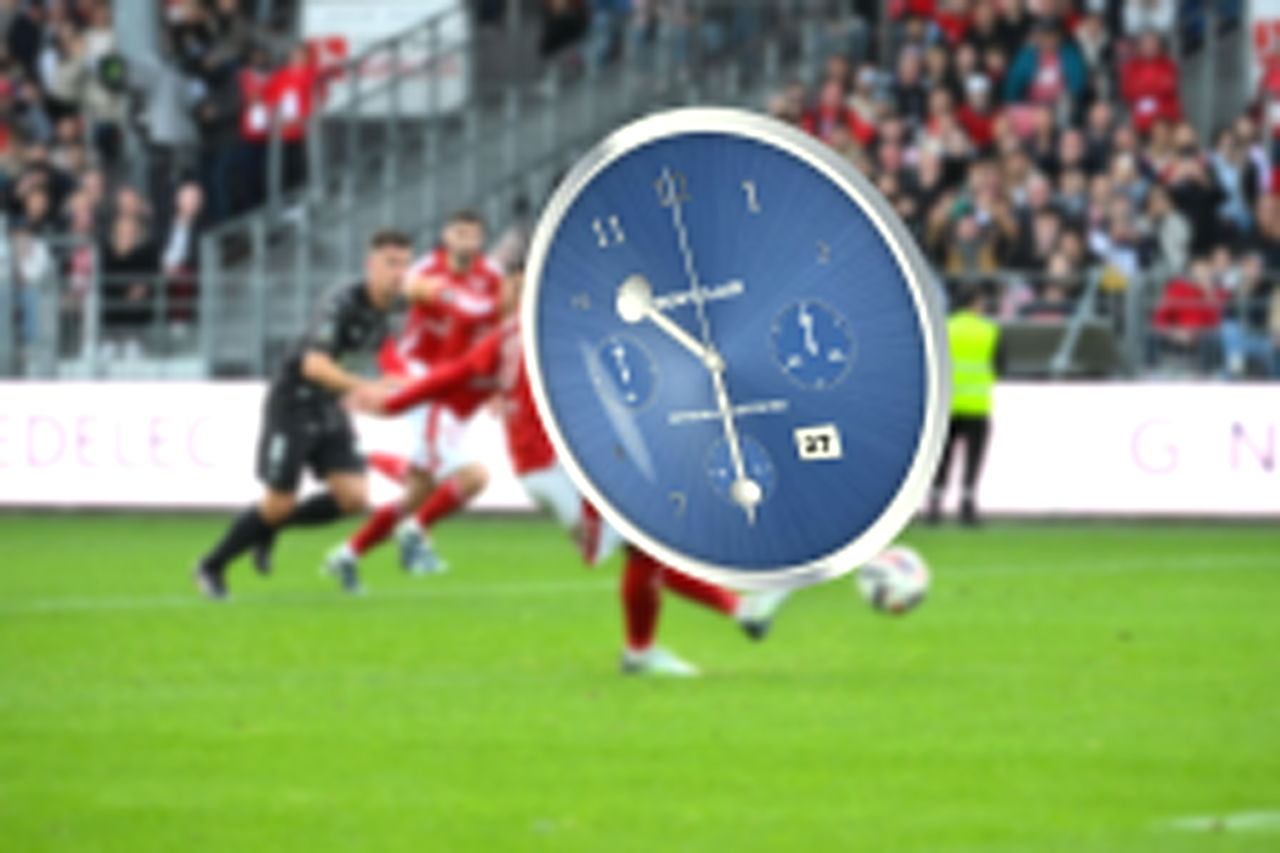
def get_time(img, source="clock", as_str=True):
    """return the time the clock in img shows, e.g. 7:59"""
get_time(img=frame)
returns 10:30
